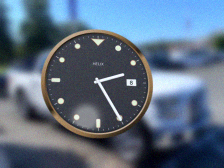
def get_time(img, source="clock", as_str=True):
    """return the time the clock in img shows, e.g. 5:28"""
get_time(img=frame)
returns 2:25
